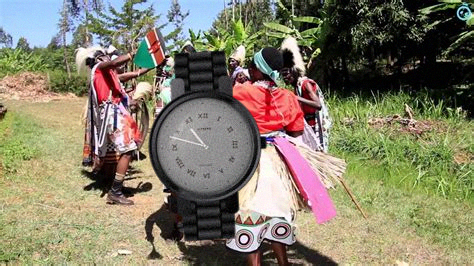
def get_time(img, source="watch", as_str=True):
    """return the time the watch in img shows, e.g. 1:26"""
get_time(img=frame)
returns 10:48
